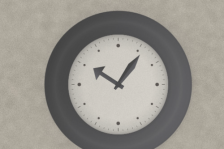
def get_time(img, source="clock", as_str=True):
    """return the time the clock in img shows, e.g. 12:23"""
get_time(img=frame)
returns 10:06
